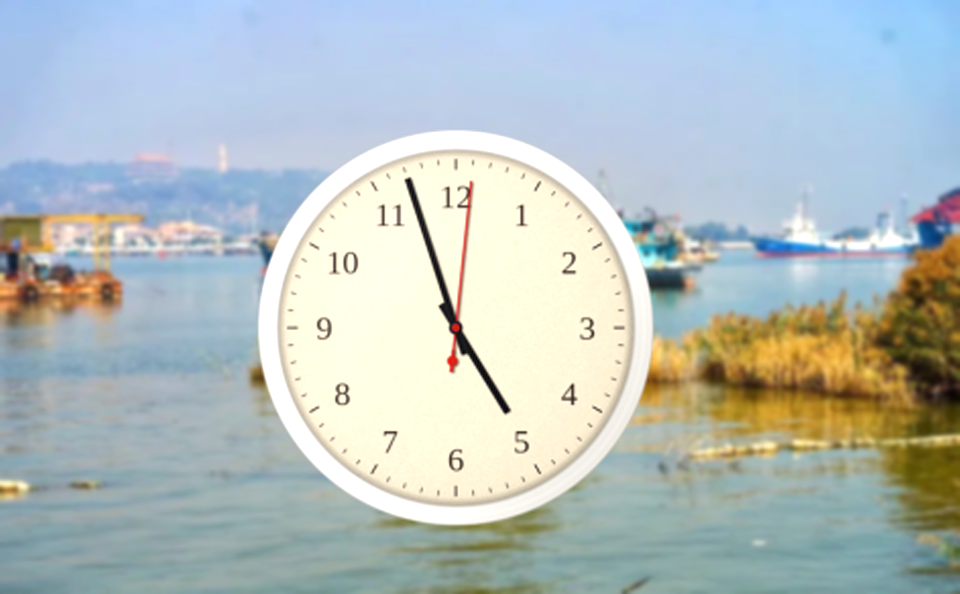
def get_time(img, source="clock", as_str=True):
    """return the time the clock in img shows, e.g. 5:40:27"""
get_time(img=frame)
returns 4:57:01
